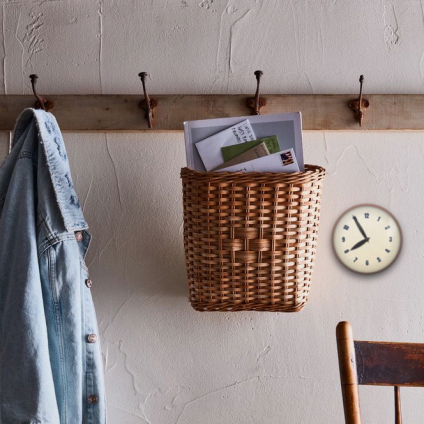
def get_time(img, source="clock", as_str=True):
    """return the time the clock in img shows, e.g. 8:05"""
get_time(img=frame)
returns 7:55
